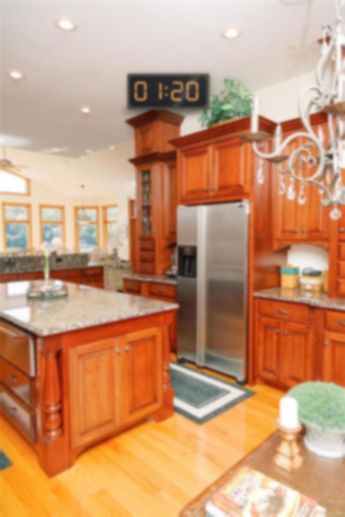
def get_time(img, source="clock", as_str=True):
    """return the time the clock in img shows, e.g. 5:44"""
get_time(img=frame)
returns 1:20
